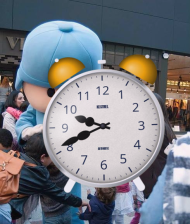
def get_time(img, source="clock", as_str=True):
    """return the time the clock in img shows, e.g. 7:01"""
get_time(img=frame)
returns 9:41
